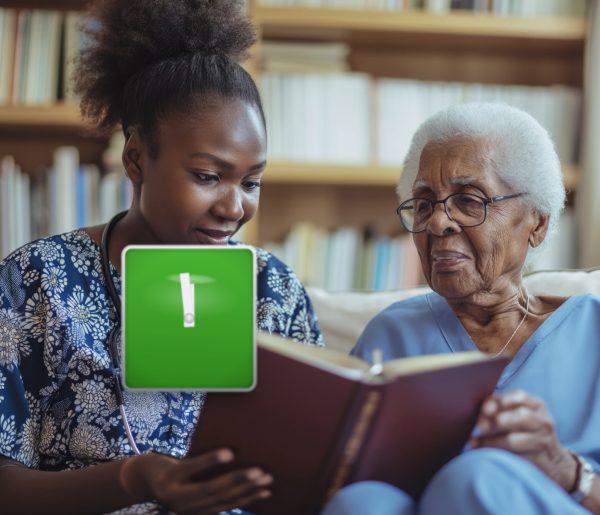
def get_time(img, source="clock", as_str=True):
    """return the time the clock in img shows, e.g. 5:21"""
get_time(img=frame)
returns 11:59
